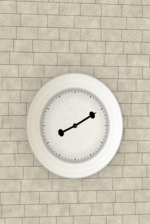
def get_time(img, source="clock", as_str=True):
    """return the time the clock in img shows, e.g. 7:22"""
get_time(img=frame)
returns 8:10
